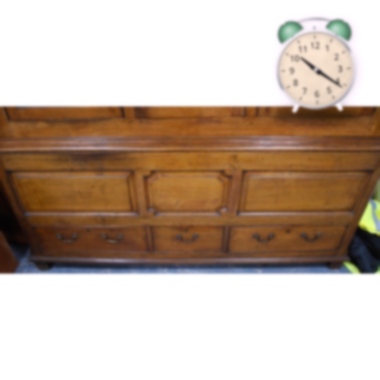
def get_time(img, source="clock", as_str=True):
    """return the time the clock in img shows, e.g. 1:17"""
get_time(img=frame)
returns 10:21
